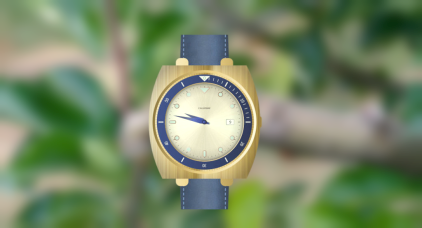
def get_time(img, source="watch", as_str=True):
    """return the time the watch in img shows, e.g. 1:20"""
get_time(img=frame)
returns 9:47
